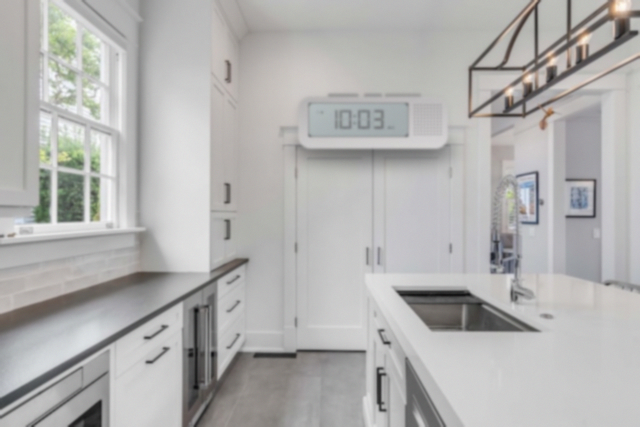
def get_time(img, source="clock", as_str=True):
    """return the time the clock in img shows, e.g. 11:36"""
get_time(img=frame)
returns 10:03
